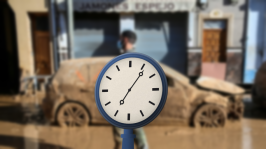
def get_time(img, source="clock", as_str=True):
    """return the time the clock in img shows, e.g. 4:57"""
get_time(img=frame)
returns 7:06
